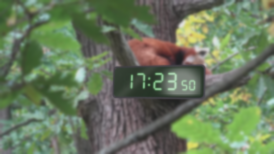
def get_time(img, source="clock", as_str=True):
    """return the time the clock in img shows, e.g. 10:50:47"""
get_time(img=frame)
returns 17:23:50
